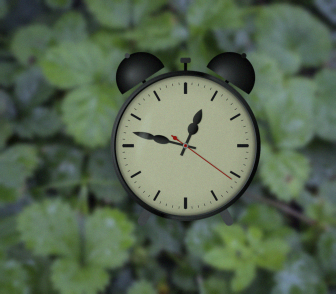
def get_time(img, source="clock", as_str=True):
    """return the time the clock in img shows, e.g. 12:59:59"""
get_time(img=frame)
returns 12:47:21
